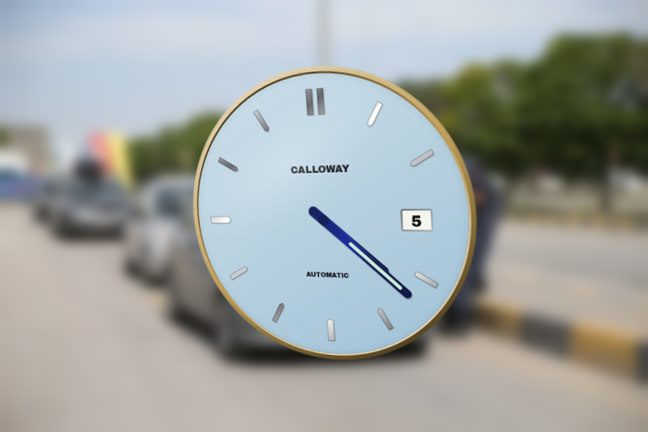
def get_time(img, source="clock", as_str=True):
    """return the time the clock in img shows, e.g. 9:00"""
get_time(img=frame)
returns 4:22
